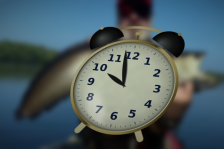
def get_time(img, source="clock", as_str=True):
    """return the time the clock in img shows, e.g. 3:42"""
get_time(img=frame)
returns 9:58
